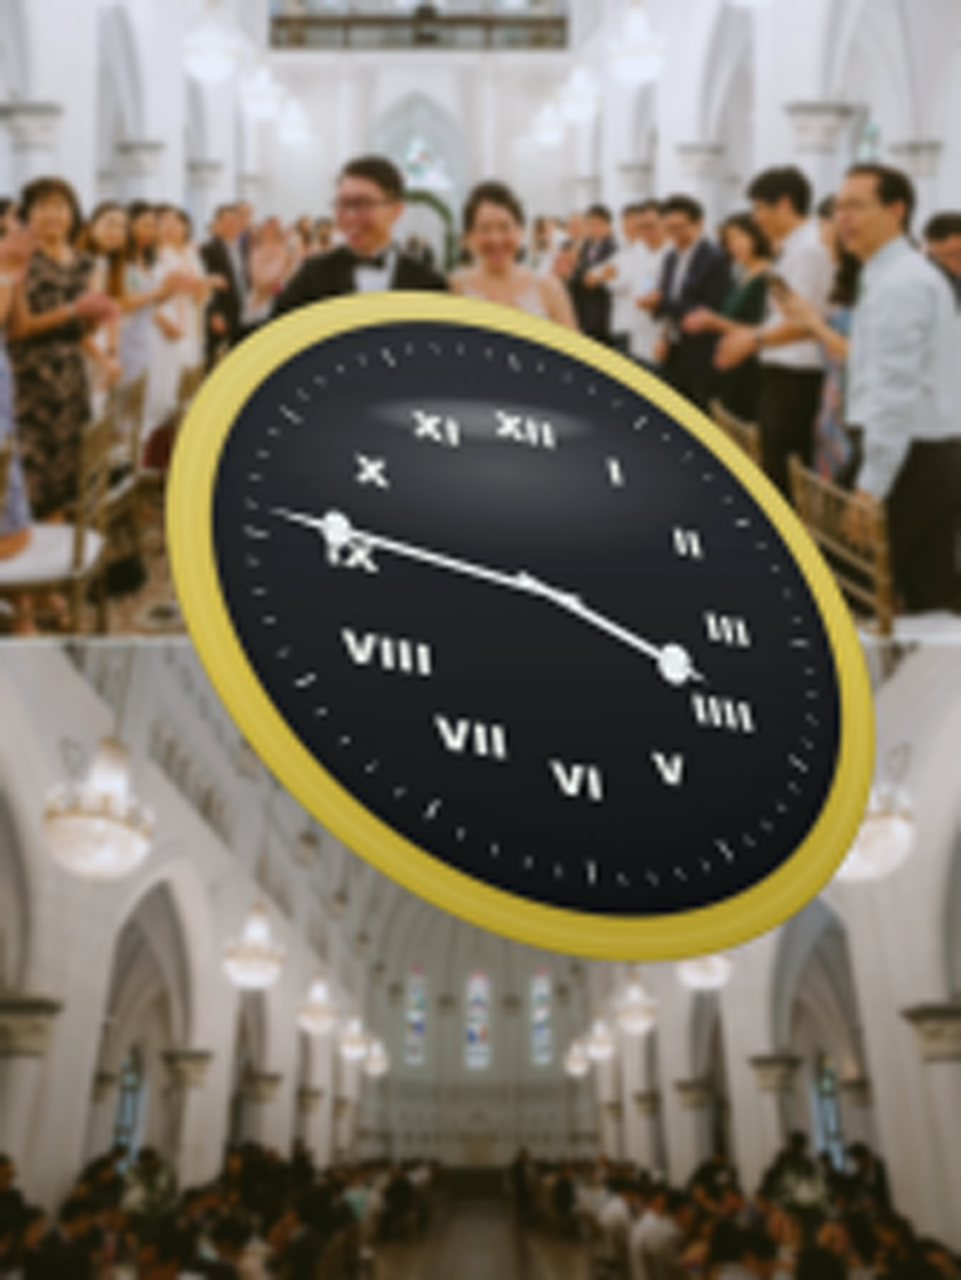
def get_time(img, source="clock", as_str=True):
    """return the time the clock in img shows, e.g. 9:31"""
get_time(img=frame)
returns 3:46
